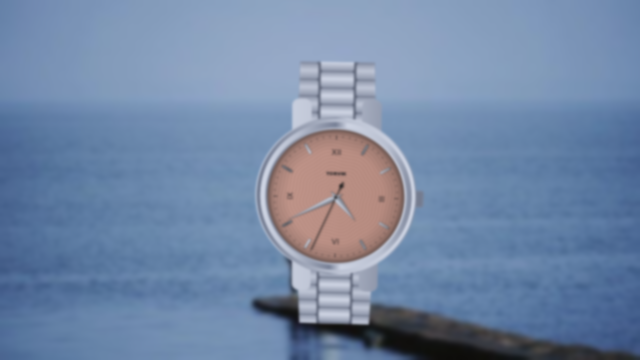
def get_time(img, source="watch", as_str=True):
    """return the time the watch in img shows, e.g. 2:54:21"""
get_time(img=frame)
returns 4:40:34
